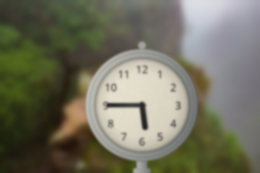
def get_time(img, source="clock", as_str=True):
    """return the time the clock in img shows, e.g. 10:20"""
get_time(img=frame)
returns 5:45
